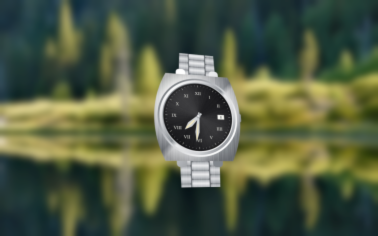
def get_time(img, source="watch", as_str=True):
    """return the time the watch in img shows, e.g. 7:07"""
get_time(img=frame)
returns 7:31
